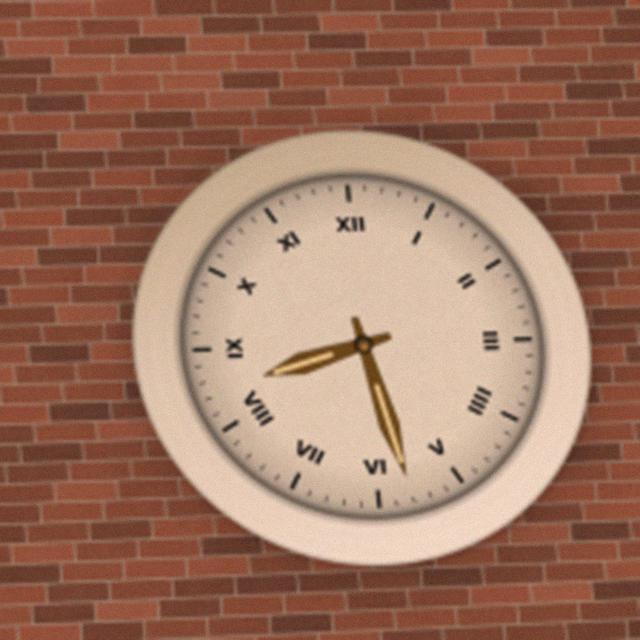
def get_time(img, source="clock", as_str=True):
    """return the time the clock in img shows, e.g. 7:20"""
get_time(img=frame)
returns 8:28
